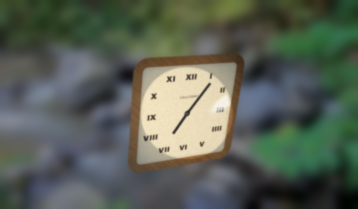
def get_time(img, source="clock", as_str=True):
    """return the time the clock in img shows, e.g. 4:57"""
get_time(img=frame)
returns 7:06
